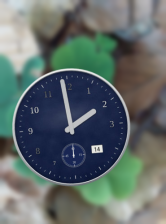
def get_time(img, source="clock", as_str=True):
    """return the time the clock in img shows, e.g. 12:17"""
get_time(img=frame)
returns 1:59
